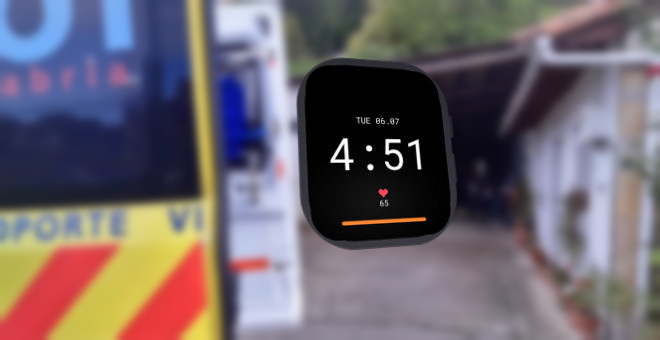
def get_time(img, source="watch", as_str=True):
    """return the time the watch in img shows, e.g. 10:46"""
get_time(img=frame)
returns 4:51
